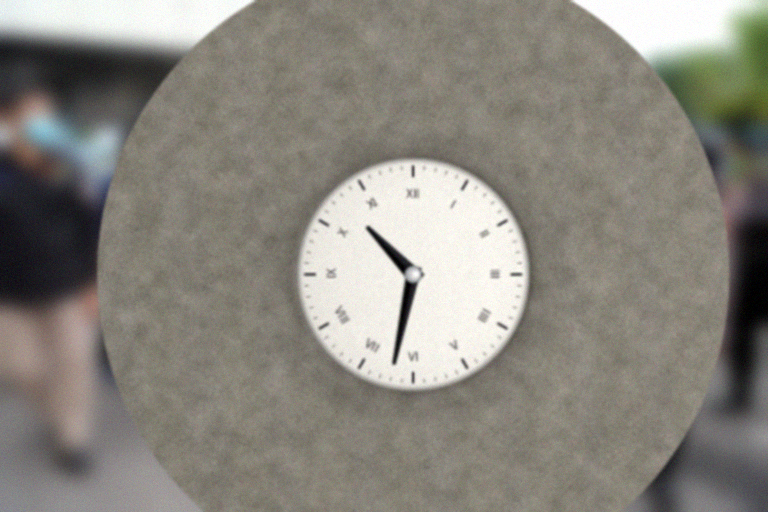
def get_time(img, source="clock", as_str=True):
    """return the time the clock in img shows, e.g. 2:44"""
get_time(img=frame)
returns 10:32
